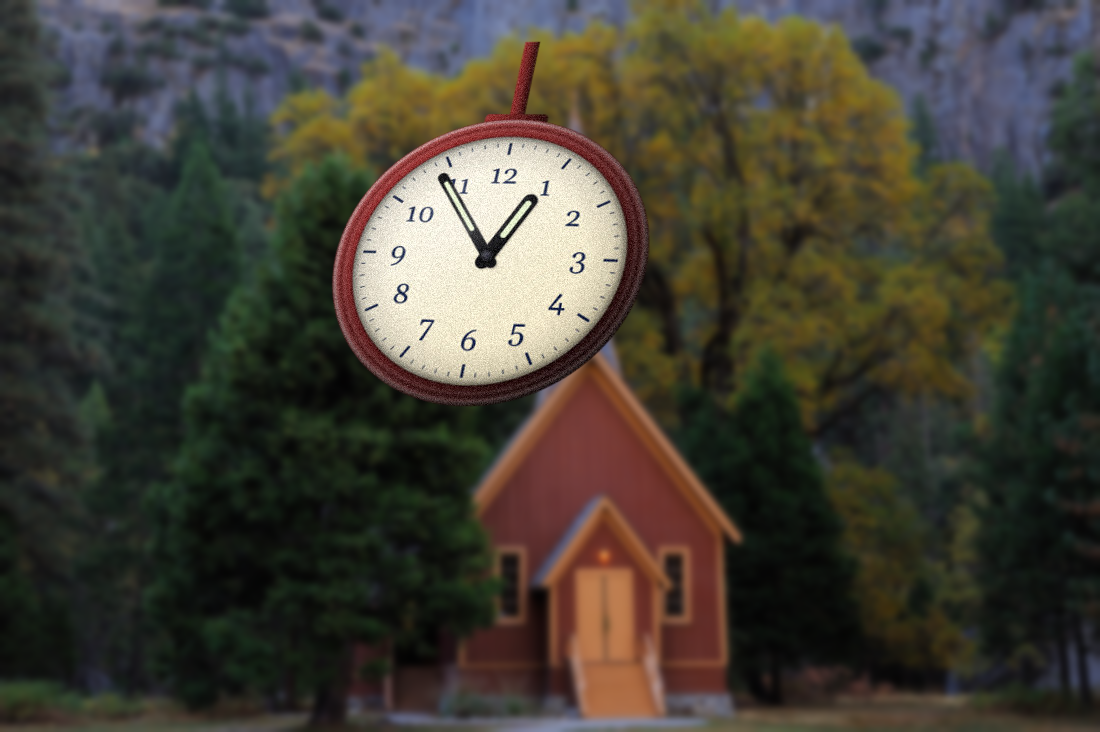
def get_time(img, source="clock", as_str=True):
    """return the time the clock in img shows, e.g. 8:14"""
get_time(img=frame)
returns 12:54
